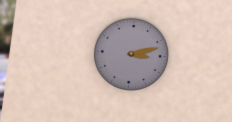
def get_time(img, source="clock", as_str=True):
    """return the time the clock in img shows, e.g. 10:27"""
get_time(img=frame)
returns 3:12
